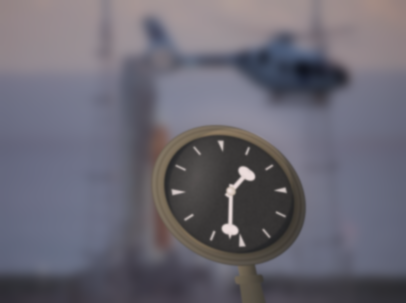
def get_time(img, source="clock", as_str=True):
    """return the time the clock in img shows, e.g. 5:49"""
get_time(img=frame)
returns 1:32
